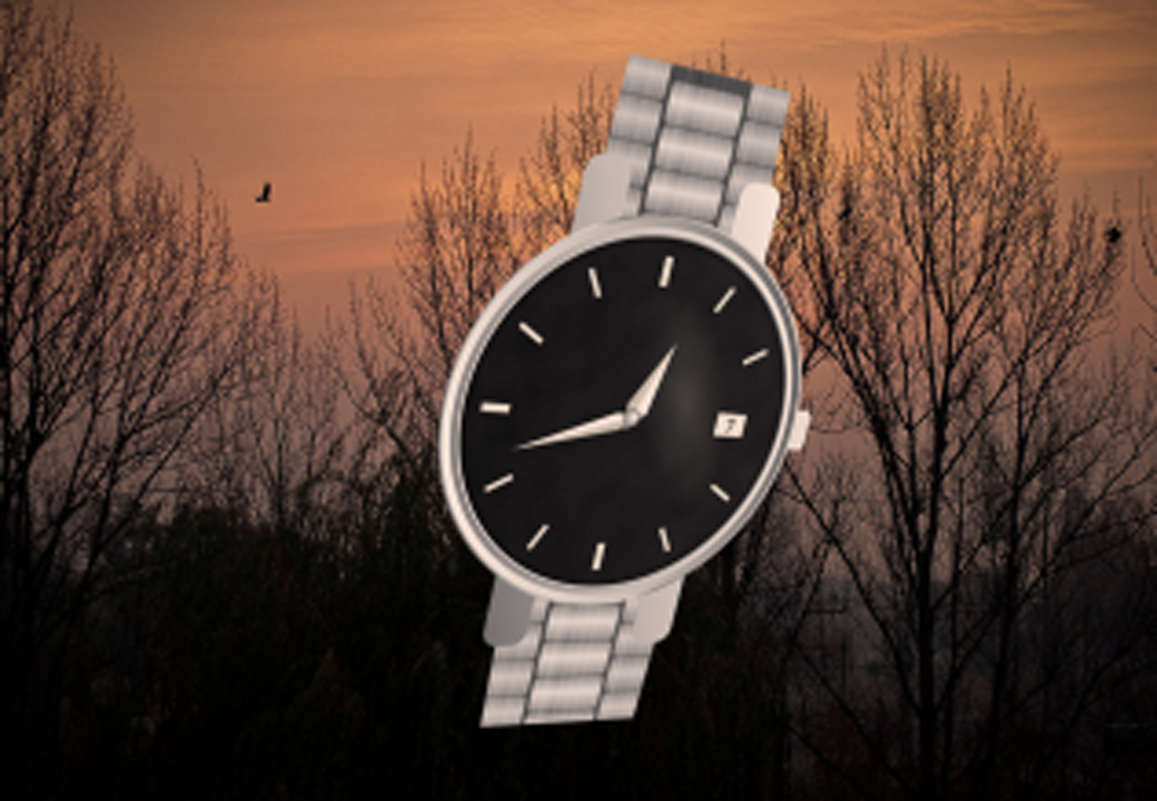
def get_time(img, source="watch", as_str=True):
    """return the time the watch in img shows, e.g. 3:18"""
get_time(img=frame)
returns 12:42
